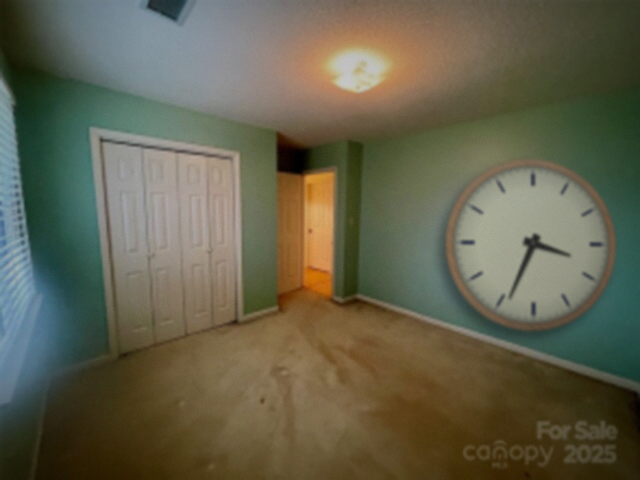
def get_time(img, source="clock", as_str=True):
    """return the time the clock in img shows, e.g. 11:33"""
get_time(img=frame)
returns 3:34
